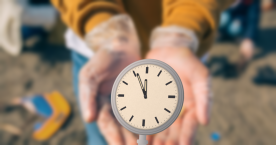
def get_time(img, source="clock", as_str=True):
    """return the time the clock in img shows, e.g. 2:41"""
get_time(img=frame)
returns 11:56
